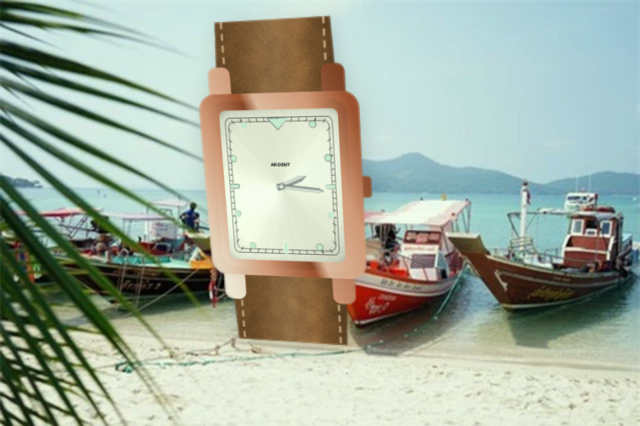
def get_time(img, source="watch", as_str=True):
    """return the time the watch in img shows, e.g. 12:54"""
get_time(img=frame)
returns 2:16
